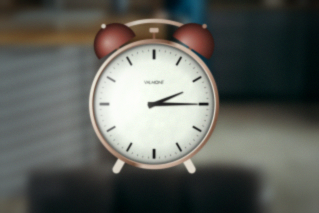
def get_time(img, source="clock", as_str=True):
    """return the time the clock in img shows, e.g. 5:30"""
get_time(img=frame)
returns 2:15
